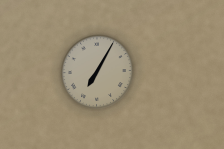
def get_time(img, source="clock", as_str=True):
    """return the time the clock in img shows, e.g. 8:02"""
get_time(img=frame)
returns 7:05
